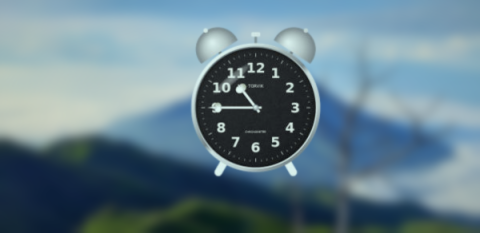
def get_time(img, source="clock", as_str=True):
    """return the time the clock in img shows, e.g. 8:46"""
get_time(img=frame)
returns 10:45
